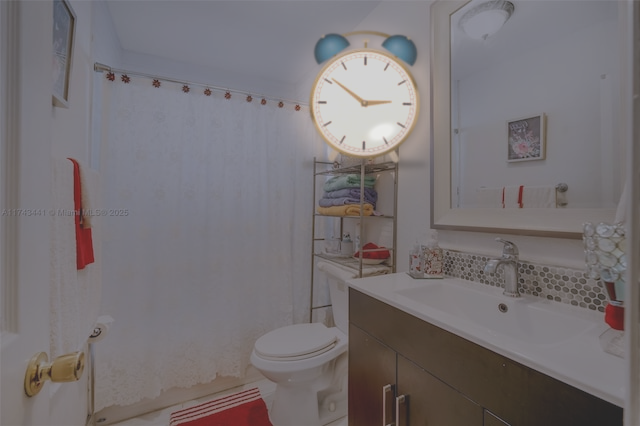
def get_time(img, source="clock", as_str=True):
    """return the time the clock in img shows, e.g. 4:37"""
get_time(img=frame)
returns 2:51
